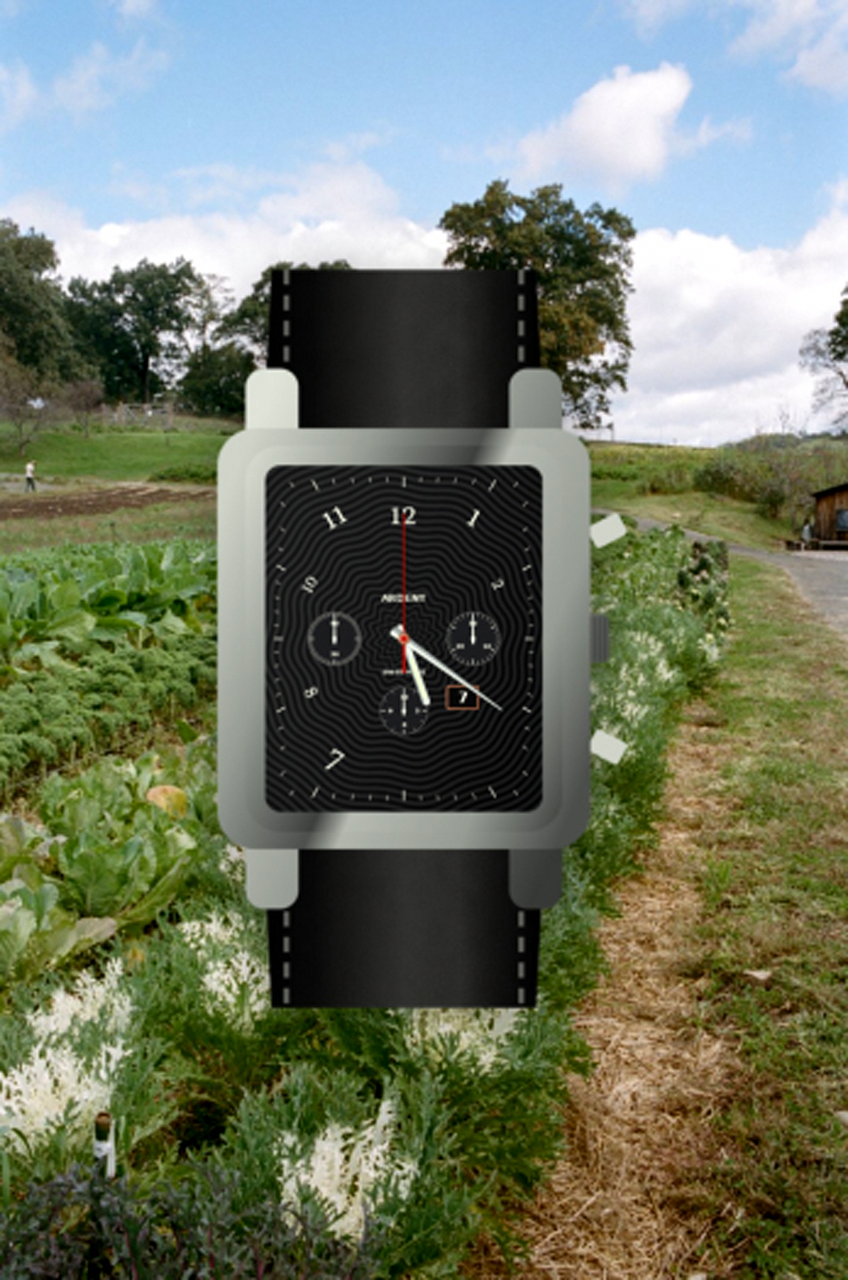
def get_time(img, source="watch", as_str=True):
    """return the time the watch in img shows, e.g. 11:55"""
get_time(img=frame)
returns 5:21
